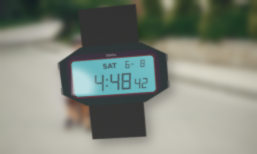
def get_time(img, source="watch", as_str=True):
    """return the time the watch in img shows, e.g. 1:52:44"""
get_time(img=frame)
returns 4:48:42
